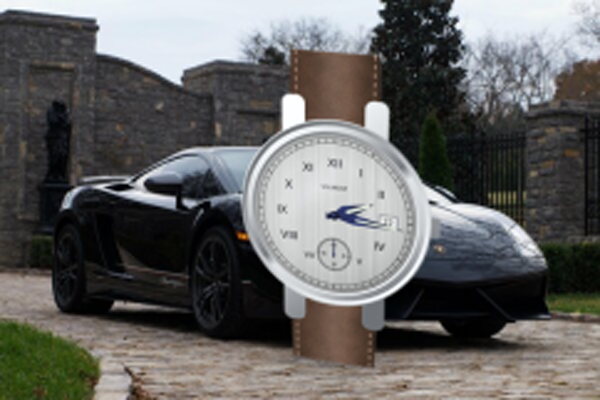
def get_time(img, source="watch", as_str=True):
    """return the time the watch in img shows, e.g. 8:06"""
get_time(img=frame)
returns 2:16
